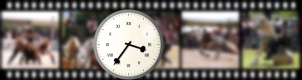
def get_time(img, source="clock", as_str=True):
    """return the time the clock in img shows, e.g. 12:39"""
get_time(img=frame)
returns 3:36
